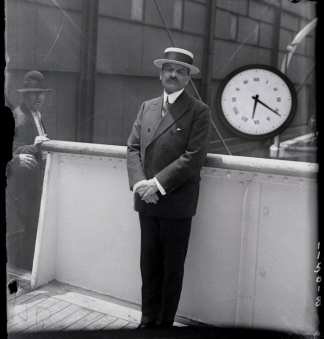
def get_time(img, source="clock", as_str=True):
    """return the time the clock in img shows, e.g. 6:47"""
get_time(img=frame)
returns 6:21
